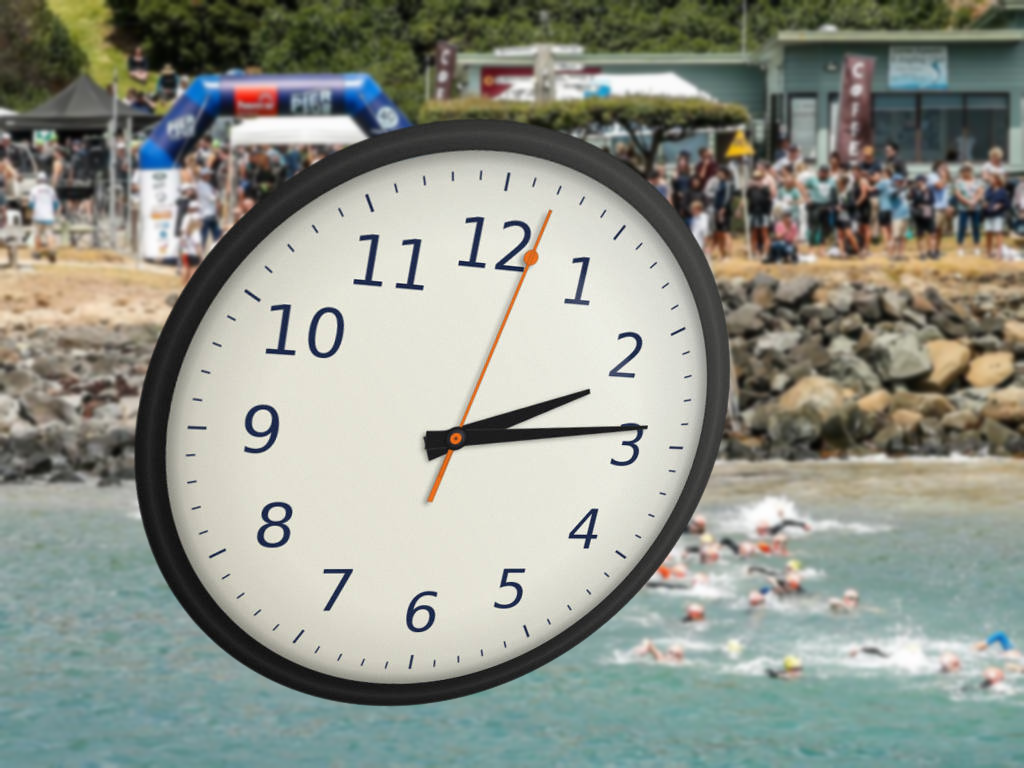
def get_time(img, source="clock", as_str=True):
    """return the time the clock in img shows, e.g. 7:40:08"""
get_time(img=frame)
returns 2:14:02
